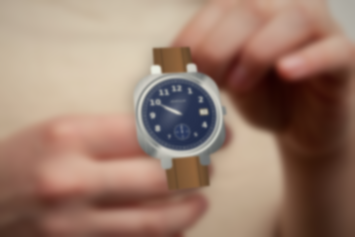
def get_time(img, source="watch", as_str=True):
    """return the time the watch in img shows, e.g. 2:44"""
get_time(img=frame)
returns 9:50
